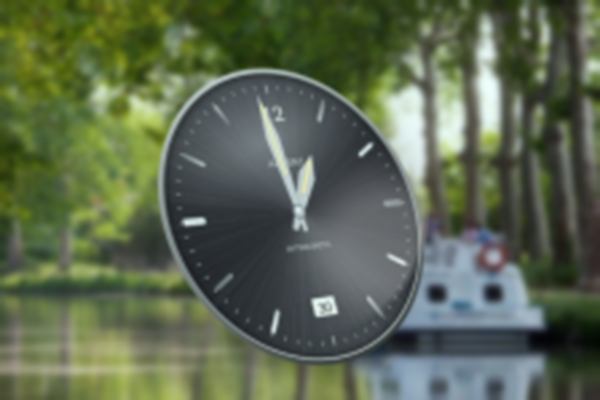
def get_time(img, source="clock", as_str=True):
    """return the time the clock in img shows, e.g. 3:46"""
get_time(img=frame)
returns 12:59
